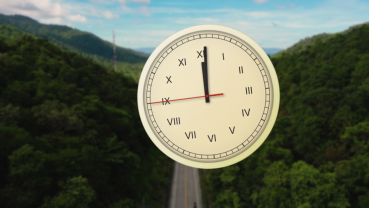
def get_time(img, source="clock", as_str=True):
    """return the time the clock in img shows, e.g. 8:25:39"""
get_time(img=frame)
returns 12:00:45
